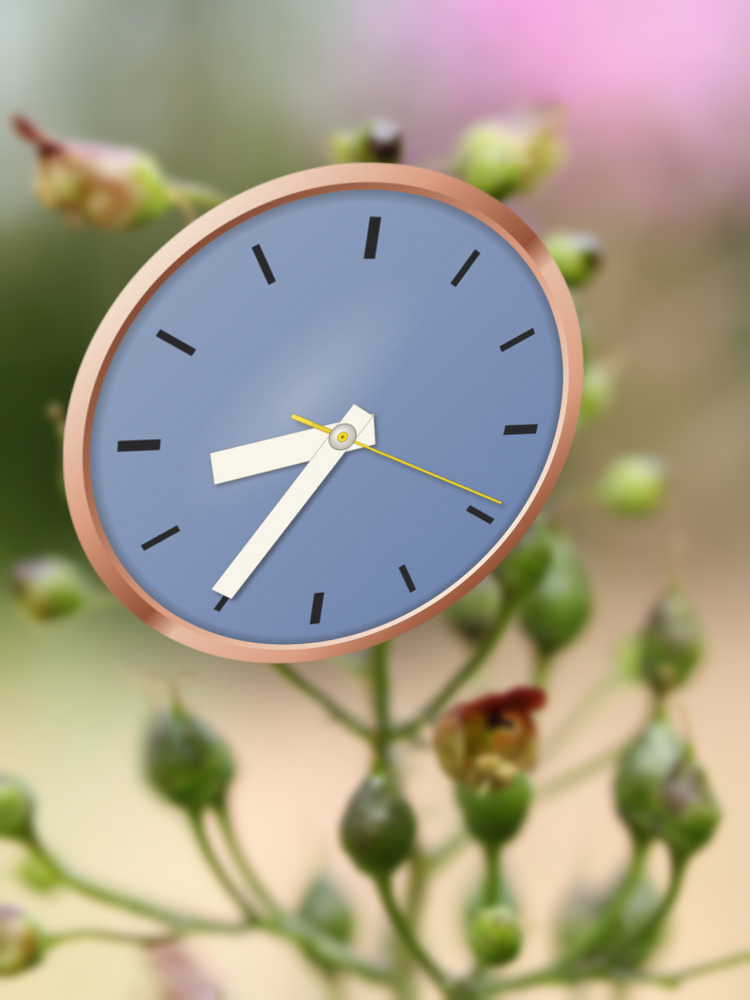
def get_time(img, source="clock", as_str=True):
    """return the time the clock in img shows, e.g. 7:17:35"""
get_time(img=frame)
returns 8:35:19
